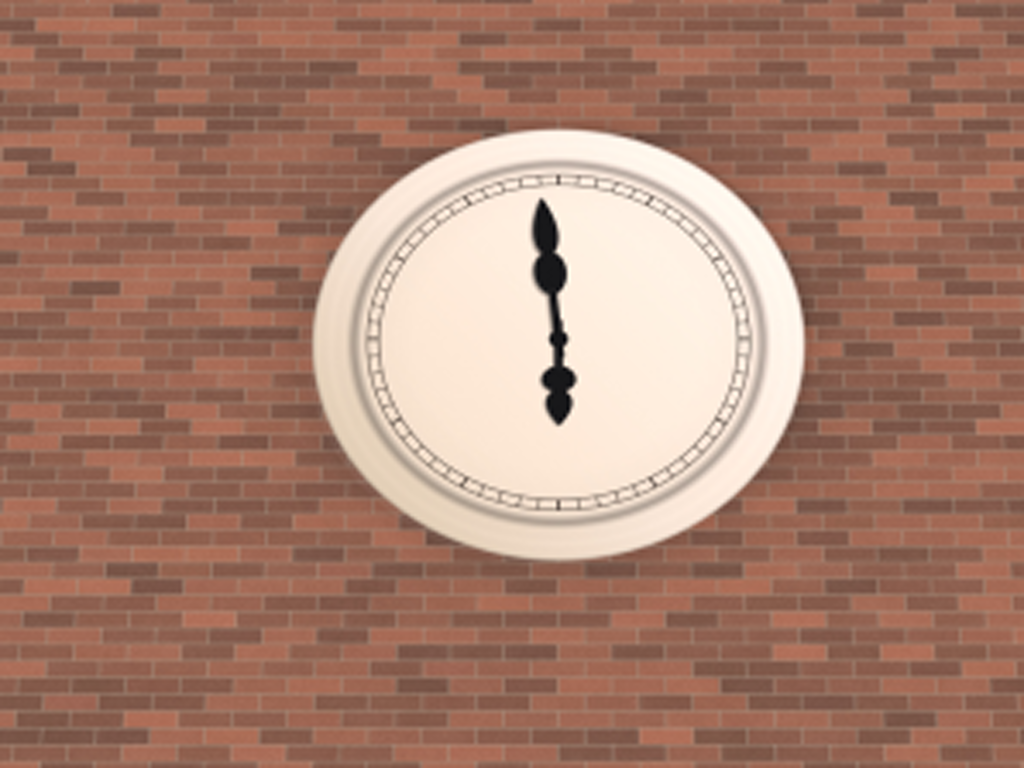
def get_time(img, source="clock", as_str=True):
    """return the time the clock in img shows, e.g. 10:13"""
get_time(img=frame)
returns 5:59
